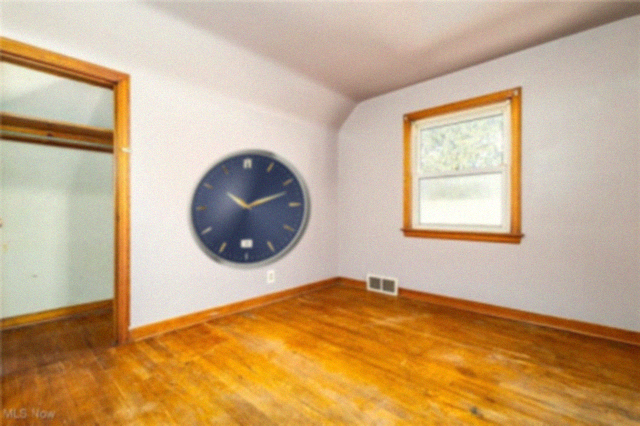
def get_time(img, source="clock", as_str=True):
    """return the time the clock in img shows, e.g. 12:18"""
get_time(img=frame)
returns 10:12
